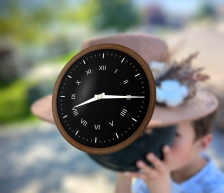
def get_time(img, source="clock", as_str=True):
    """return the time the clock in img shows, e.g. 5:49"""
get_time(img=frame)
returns 8:15
